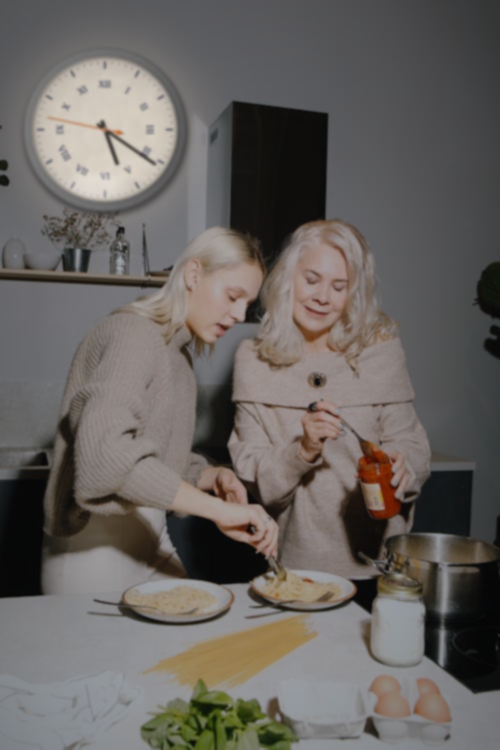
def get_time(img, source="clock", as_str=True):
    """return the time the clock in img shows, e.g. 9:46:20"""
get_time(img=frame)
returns 5:20:47
